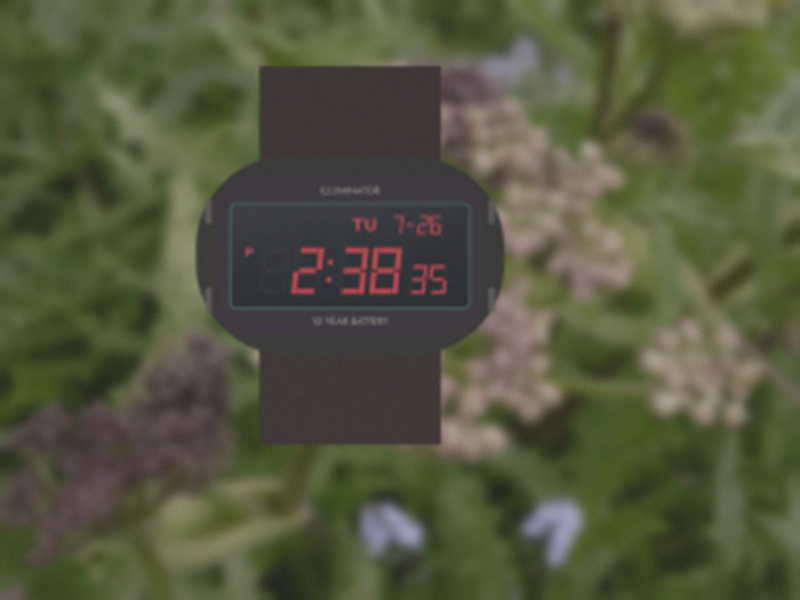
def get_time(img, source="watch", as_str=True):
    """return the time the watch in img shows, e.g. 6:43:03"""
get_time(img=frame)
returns 2:38:35
